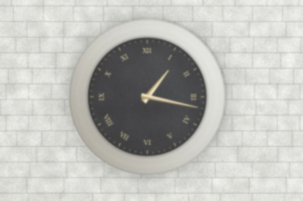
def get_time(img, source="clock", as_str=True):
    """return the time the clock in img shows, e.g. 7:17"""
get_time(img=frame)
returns 1:17
